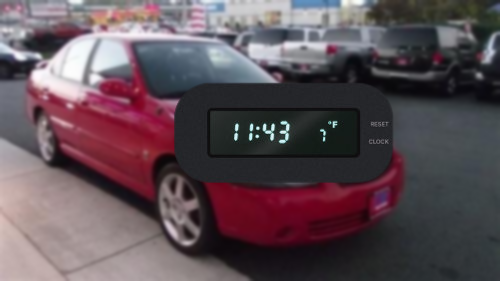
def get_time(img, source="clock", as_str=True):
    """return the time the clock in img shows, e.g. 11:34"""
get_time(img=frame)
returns 11:43
